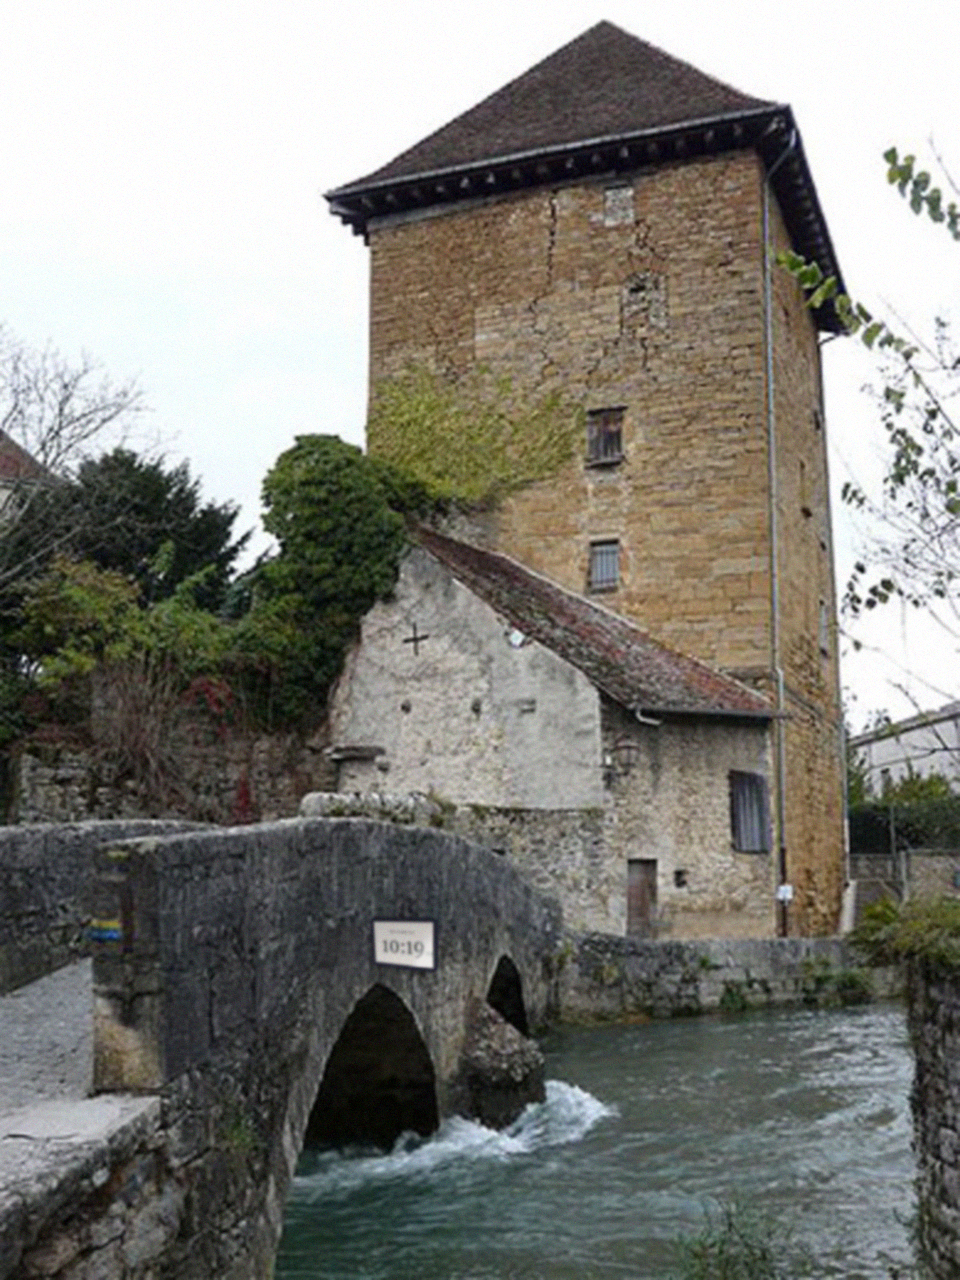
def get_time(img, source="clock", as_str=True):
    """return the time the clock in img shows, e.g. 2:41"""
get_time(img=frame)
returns 10:19
